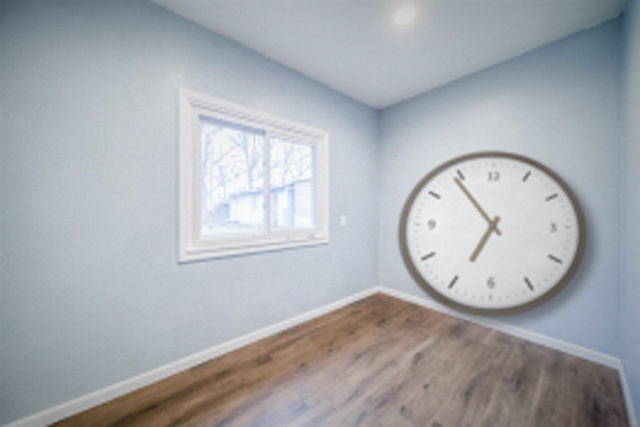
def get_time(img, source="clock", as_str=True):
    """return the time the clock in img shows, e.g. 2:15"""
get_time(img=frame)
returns 6:54
